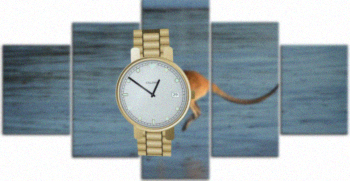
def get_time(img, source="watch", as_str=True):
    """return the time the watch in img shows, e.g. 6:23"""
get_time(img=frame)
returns 12:51
